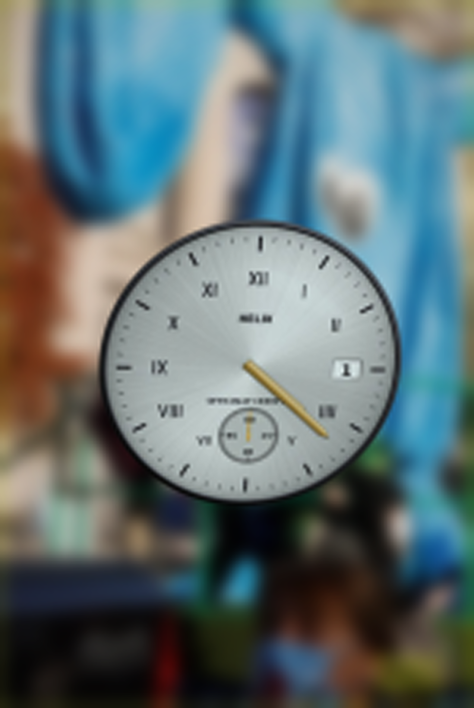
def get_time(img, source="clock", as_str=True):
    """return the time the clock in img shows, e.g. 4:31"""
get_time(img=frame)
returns 4:22
